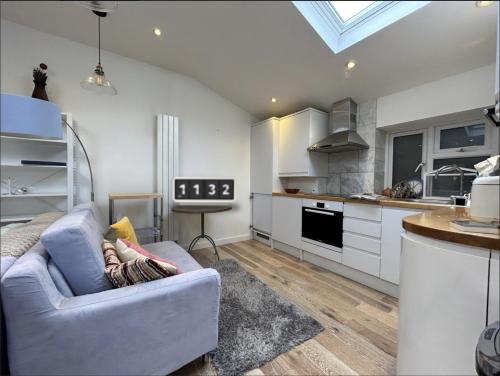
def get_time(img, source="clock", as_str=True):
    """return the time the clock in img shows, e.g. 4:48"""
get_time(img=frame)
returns 11:32
